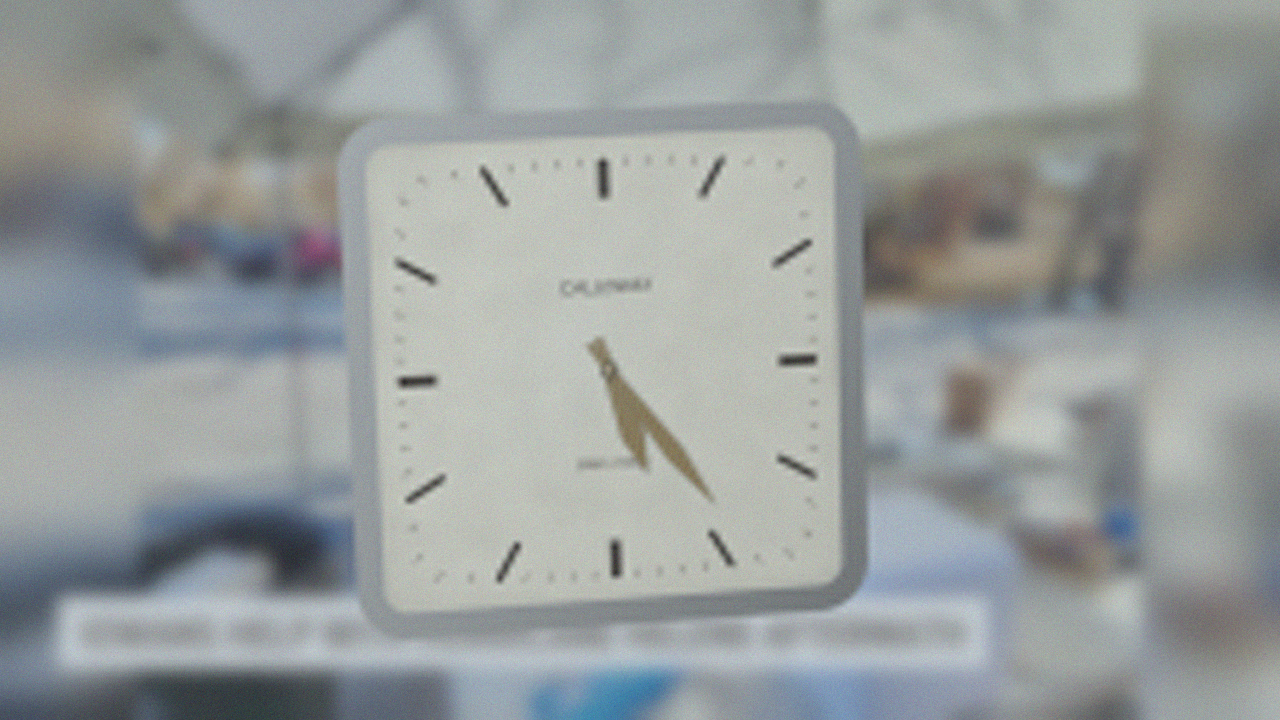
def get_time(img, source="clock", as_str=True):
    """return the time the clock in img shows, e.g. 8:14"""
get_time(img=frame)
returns 5:24
